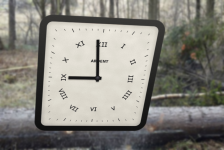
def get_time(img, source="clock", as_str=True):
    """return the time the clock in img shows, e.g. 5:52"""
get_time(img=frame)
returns 8:59
